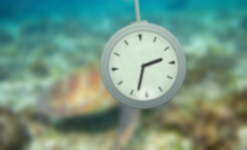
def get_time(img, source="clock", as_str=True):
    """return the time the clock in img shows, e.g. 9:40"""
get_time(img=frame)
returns 2:33
